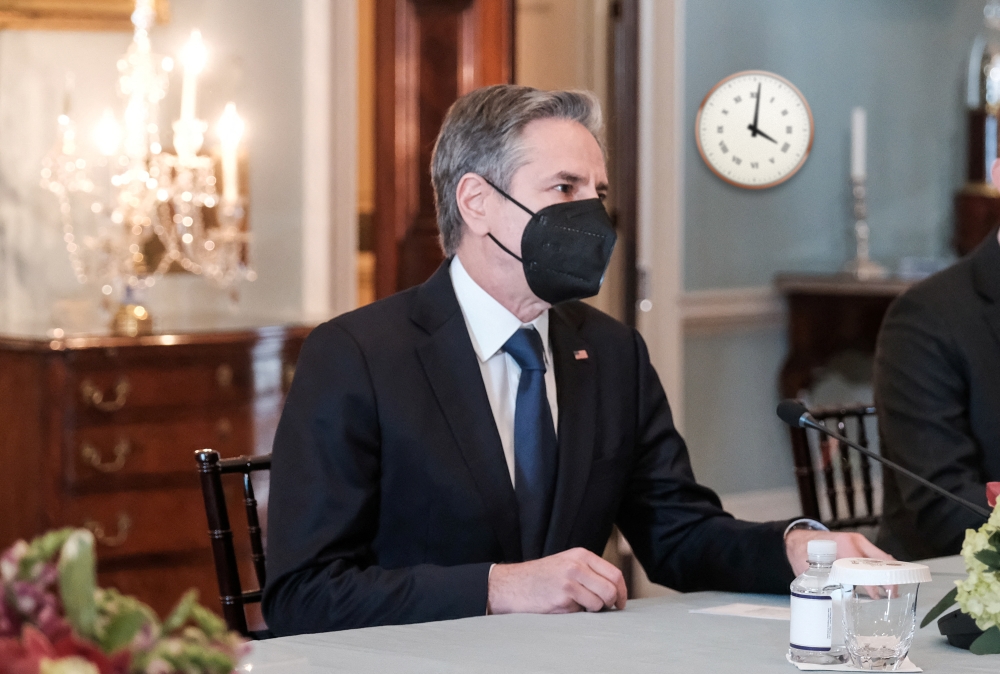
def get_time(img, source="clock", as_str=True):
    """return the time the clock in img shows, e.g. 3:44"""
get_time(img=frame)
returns 4:01
